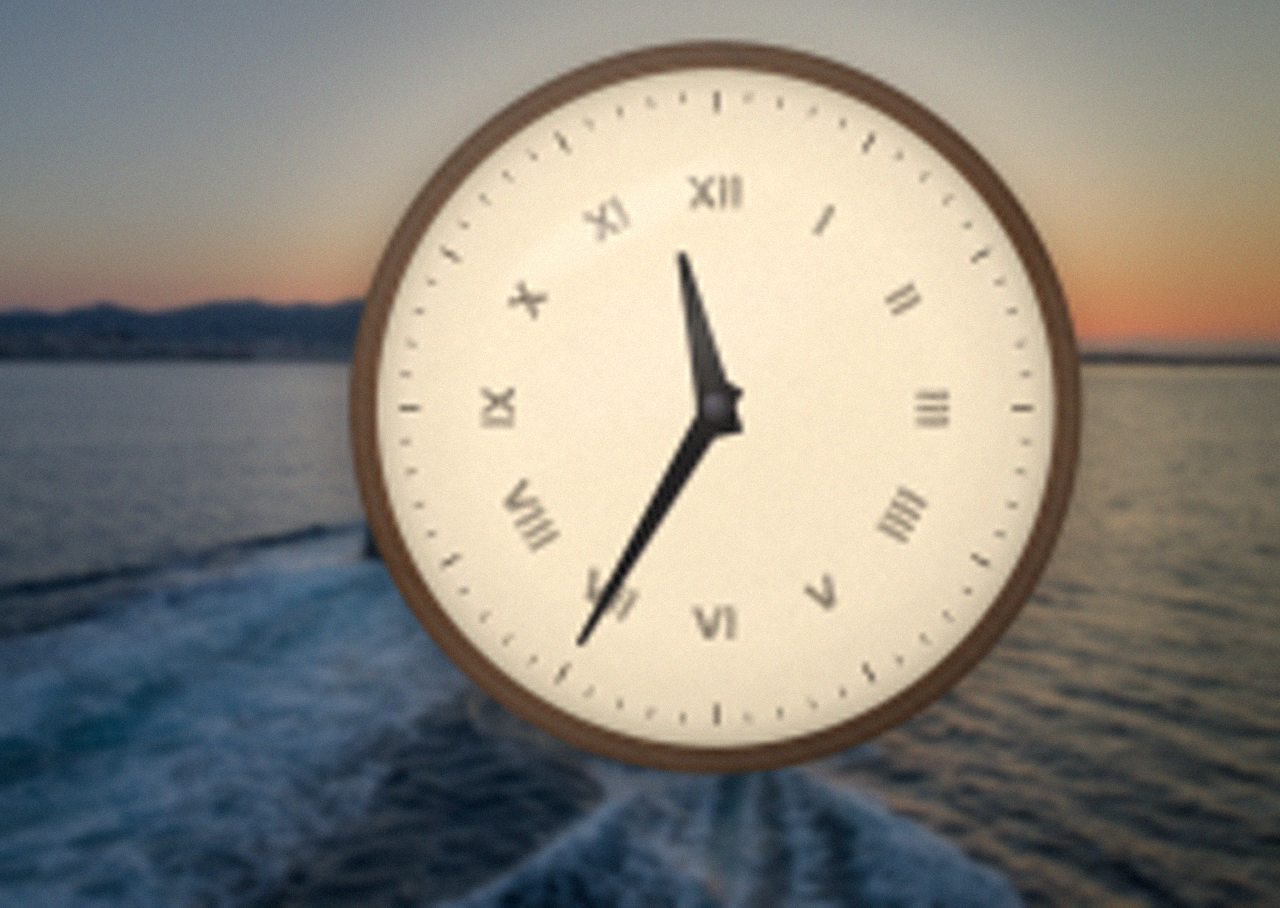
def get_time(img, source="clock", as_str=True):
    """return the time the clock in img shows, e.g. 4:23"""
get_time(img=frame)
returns 11:35
